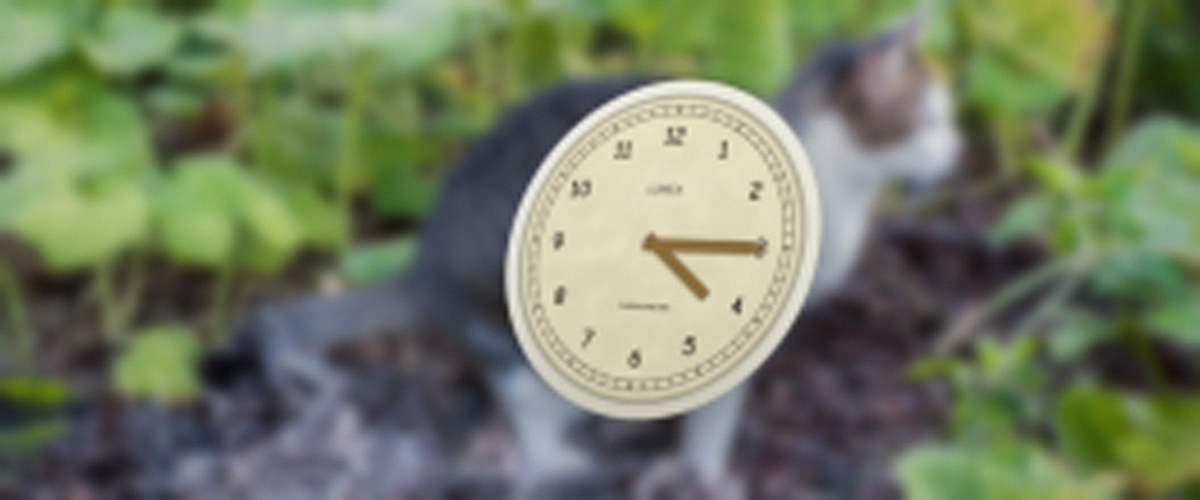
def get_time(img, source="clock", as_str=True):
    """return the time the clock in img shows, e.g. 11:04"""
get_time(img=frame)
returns 4:15
